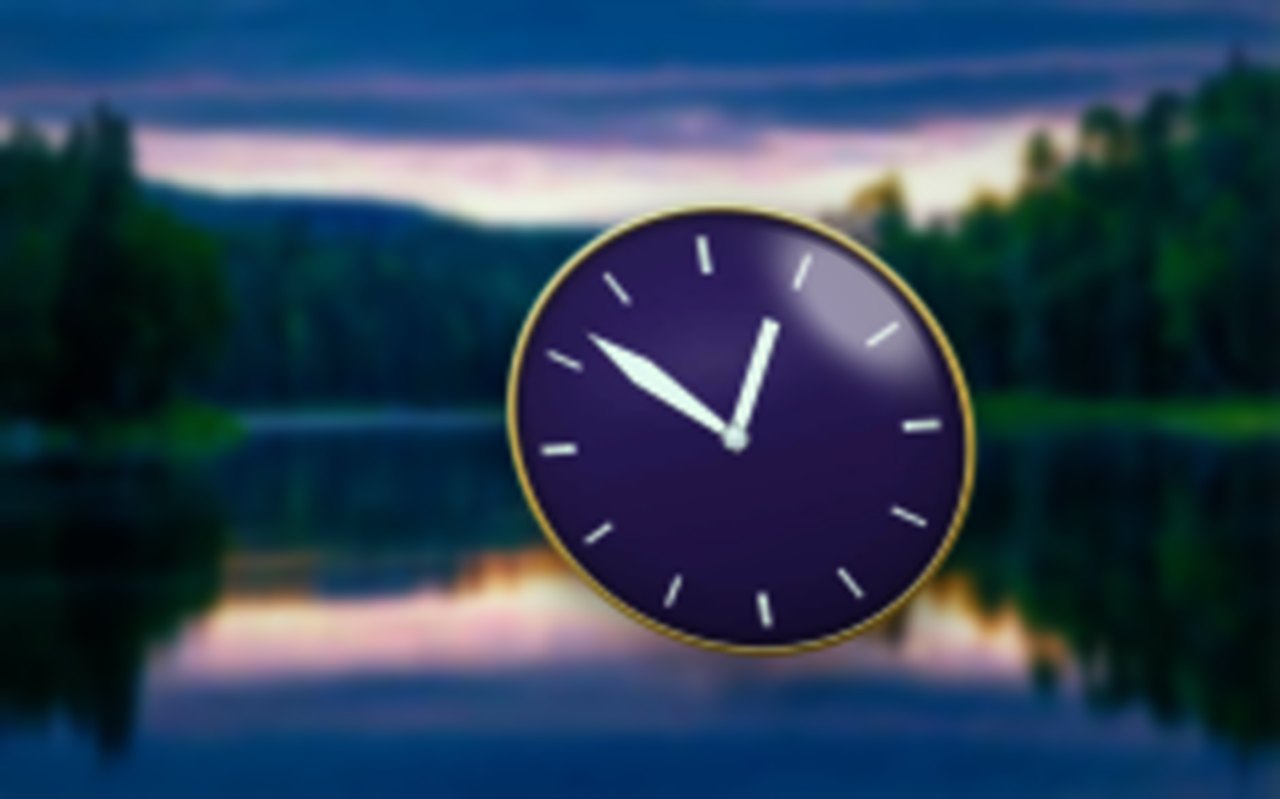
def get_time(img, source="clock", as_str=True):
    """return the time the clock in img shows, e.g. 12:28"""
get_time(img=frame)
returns 12:52
